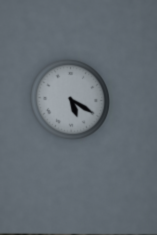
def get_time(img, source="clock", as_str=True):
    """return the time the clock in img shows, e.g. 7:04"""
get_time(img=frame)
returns 5:20
